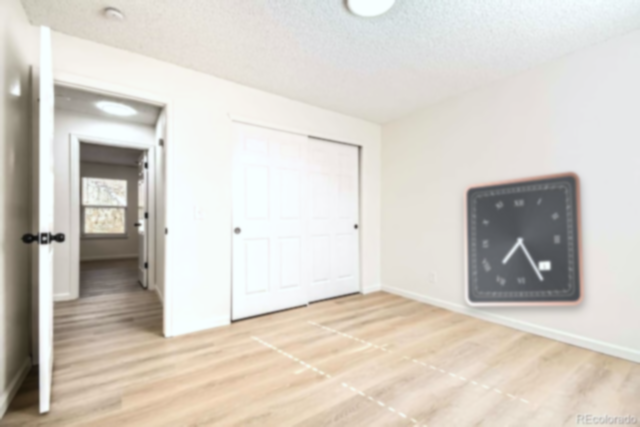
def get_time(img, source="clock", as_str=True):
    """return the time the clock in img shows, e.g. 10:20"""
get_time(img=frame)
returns 7:25
